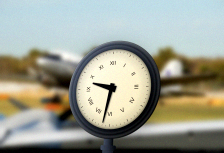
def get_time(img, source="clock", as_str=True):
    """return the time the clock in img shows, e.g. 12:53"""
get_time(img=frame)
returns 9:32
